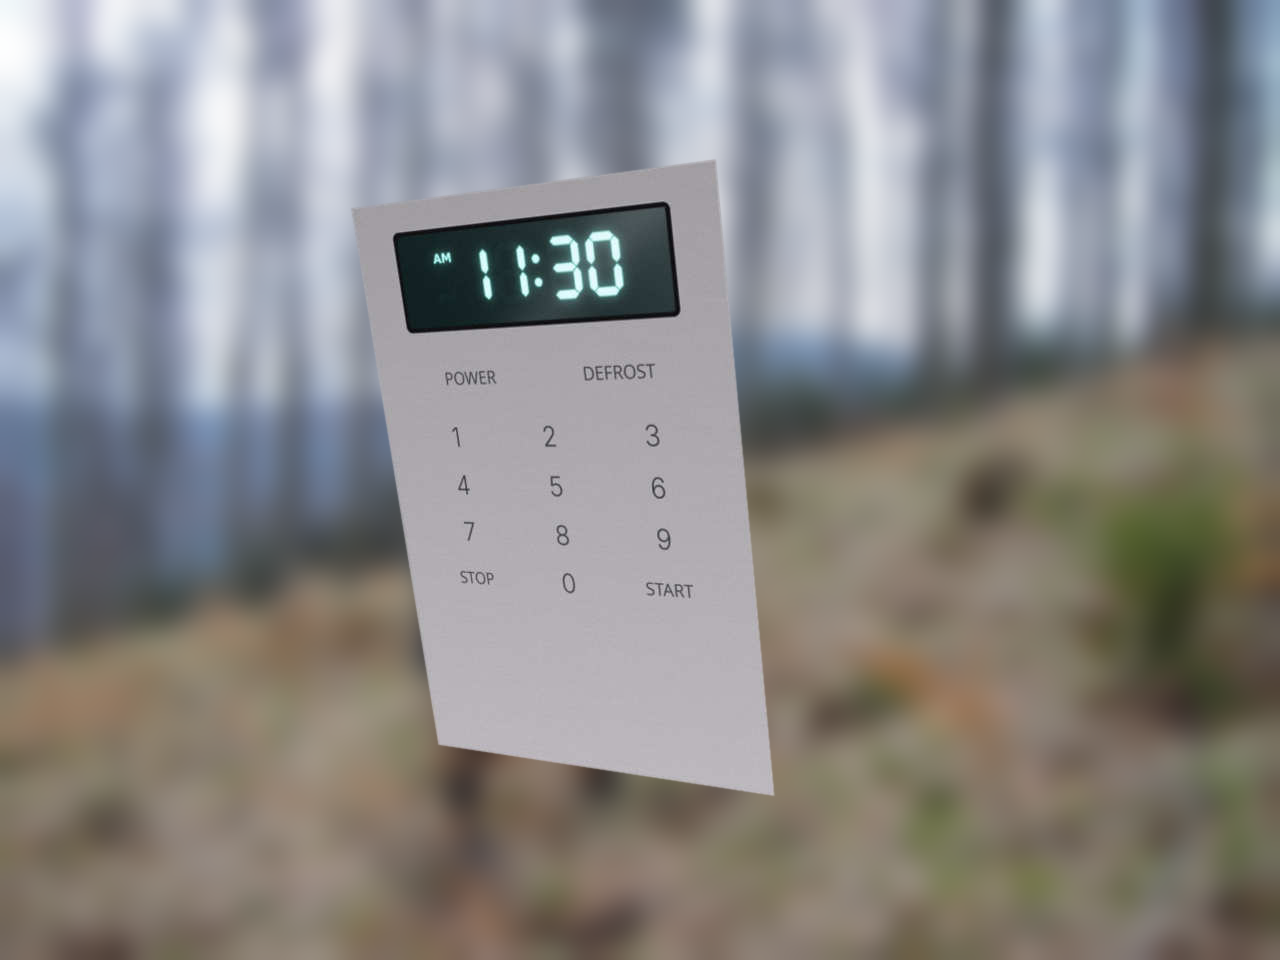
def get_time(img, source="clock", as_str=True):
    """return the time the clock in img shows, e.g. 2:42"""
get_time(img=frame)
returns 11:30
